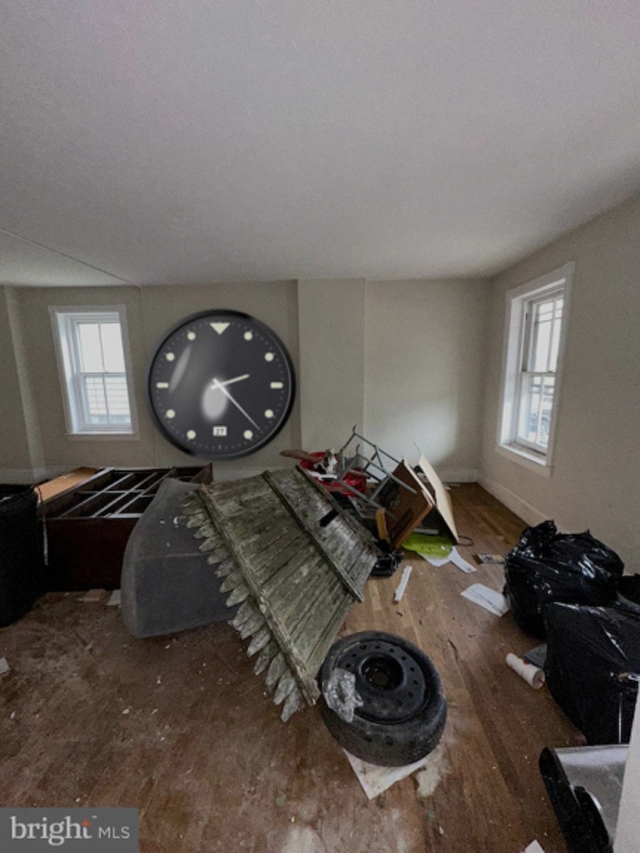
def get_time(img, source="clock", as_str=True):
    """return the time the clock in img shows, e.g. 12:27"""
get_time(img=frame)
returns 2:23
